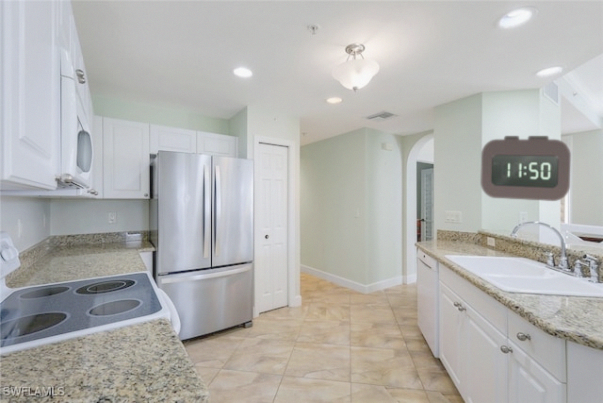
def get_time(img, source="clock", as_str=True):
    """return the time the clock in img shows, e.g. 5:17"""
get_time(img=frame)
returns 11:50
